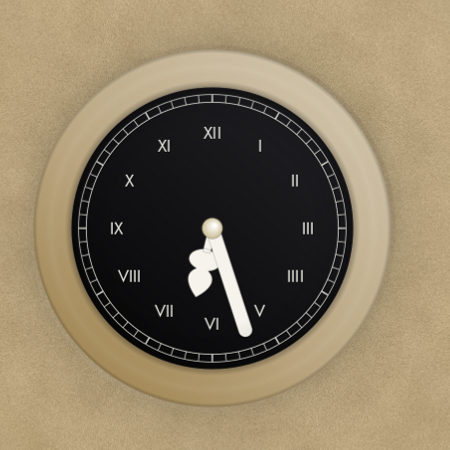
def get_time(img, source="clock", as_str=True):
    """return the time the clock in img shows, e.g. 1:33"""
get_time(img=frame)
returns 6:27
